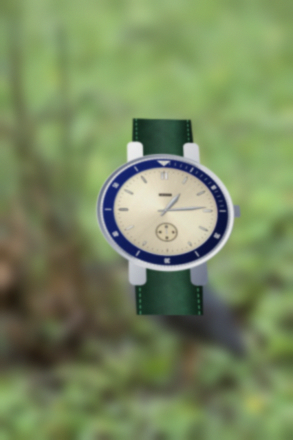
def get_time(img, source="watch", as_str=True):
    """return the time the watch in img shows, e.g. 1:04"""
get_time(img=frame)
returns 1:14
